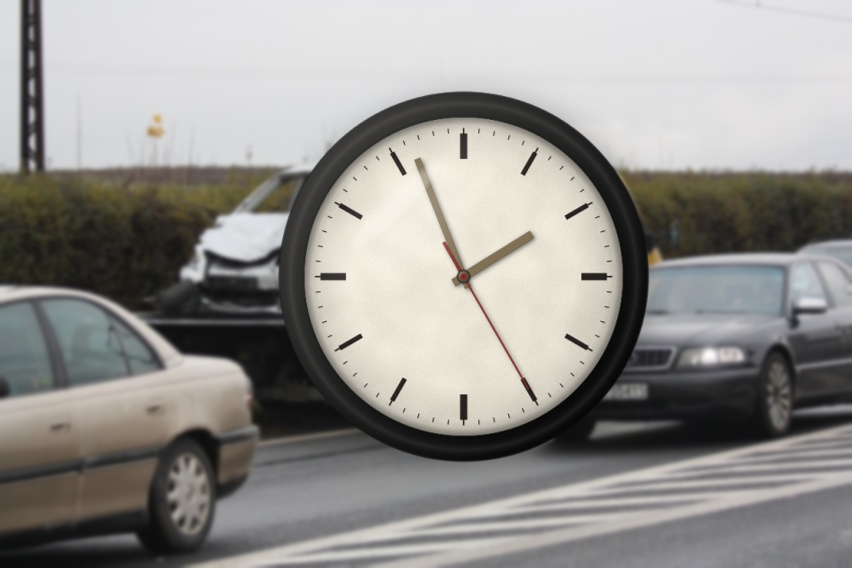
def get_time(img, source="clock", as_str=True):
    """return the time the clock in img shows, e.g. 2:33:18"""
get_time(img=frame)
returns 1:56:25
